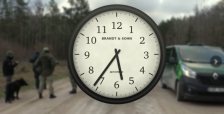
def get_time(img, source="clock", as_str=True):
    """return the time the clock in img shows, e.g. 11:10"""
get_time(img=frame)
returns 5:36
